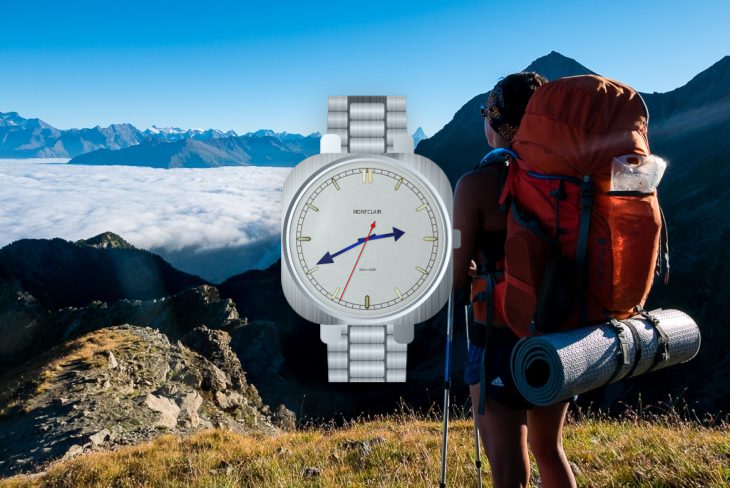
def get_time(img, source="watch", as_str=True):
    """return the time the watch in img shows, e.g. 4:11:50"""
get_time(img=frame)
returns 2:40:34
